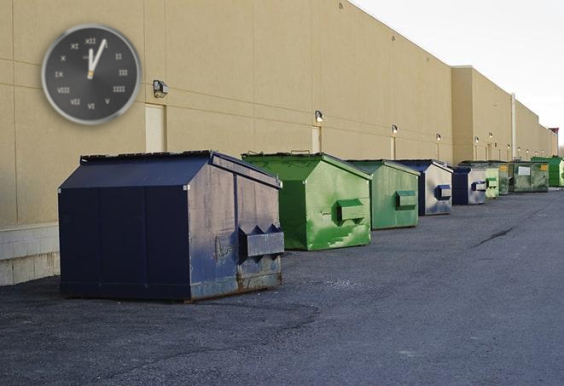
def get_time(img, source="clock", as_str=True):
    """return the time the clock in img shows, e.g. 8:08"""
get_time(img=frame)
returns 12:04
